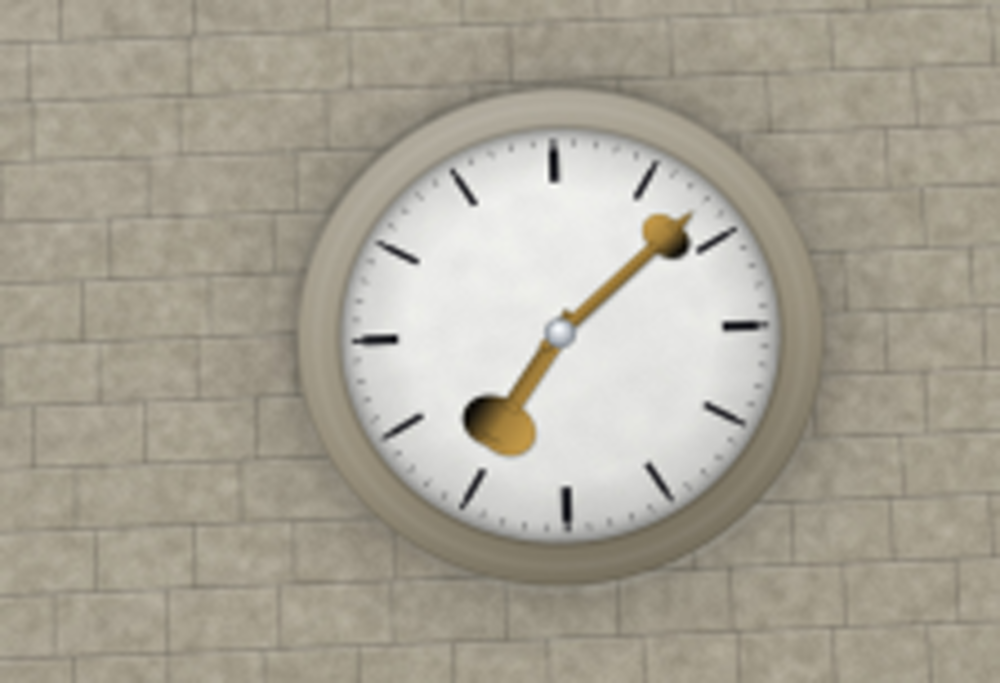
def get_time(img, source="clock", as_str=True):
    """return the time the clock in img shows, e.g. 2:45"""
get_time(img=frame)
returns 7:08
